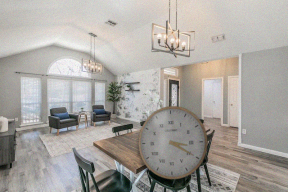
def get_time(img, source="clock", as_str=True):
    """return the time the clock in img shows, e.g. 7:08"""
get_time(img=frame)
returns 3:20
